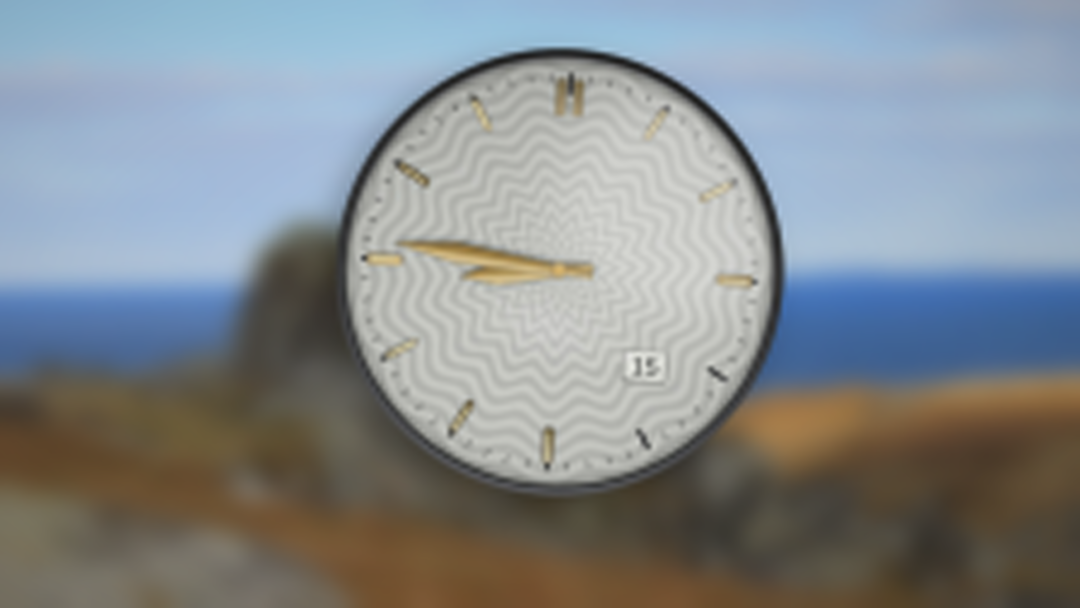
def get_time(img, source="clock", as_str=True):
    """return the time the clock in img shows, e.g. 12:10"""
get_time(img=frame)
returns 8:46
